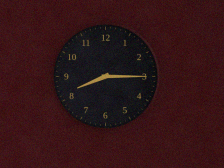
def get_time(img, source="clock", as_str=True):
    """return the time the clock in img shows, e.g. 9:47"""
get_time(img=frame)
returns 8:15
